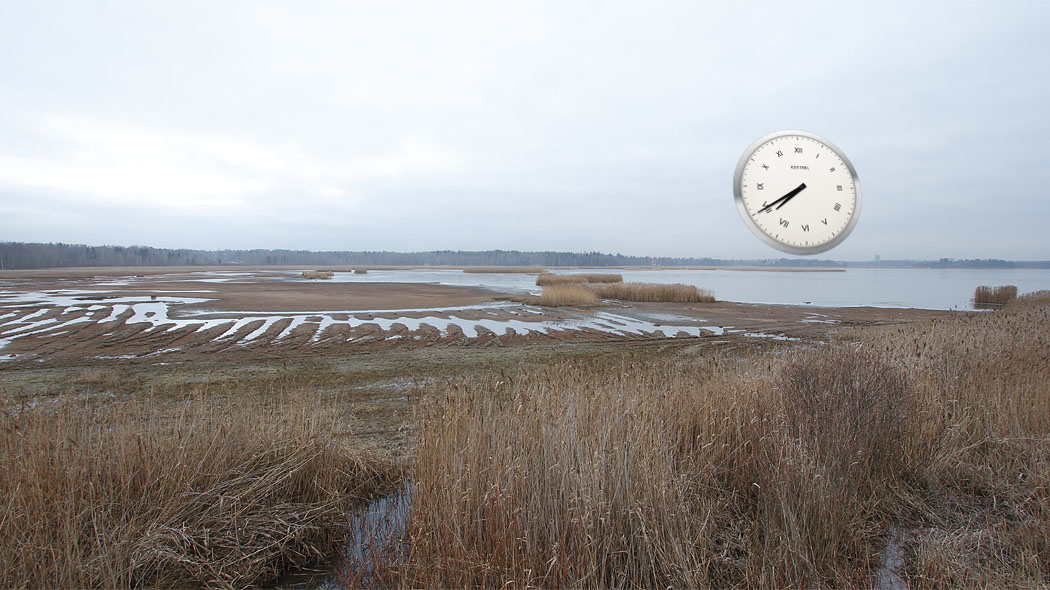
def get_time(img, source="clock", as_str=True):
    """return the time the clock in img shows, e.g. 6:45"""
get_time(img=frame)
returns 7:40
